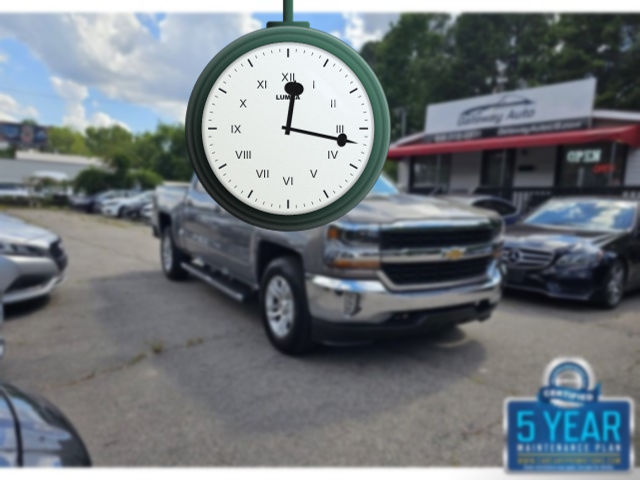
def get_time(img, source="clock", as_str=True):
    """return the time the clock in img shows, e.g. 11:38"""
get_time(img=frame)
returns 12:17
